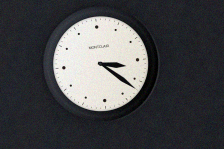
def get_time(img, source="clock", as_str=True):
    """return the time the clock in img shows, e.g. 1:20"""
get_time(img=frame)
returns 3:22
